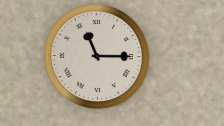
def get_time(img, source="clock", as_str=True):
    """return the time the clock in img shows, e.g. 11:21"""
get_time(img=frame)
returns 11:15
